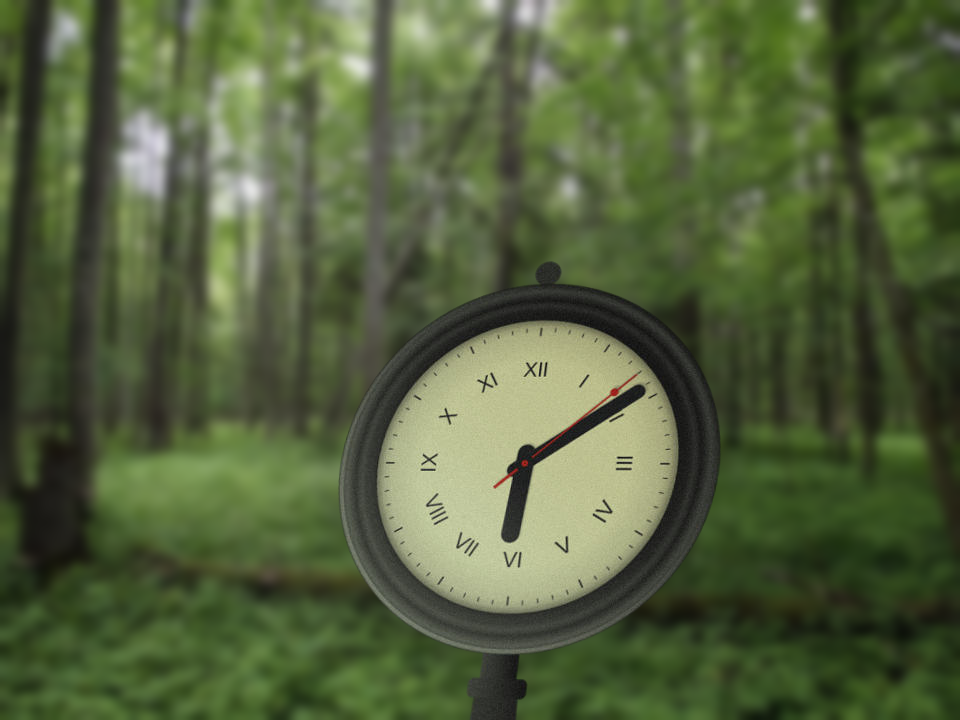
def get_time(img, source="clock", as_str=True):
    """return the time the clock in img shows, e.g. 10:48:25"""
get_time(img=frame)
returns 6:09:08
